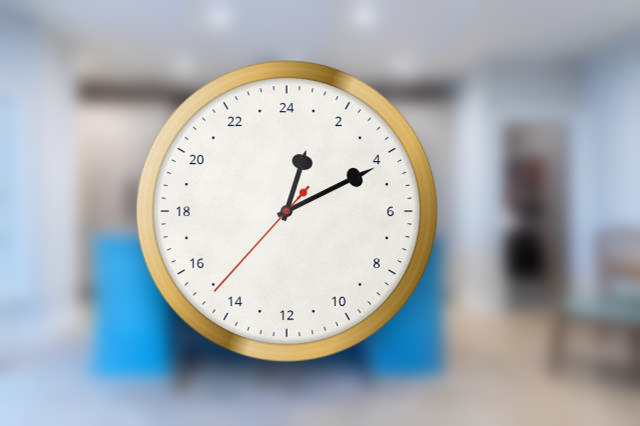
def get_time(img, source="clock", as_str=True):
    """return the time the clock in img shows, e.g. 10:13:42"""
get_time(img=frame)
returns 1:10:37
